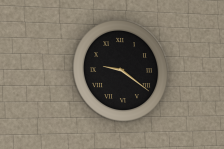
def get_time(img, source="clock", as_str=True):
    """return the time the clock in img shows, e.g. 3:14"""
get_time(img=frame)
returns 9:21
